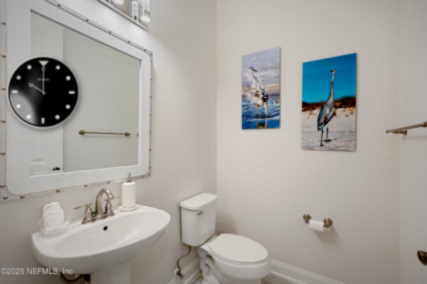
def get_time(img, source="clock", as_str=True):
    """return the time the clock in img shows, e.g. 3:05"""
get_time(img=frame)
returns 10:00
